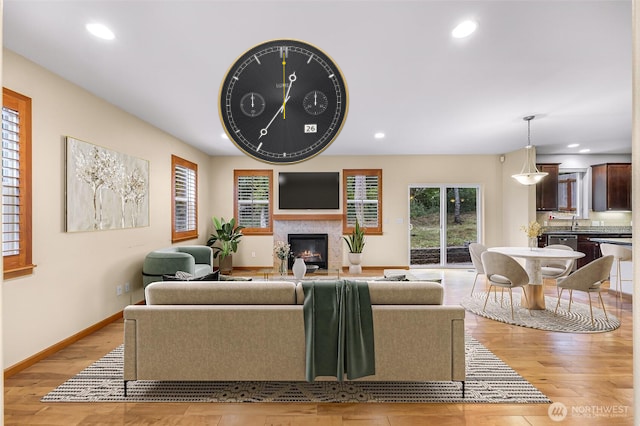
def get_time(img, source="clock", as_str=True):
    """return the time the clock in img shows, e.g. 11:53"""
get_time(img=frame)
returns 12:36
